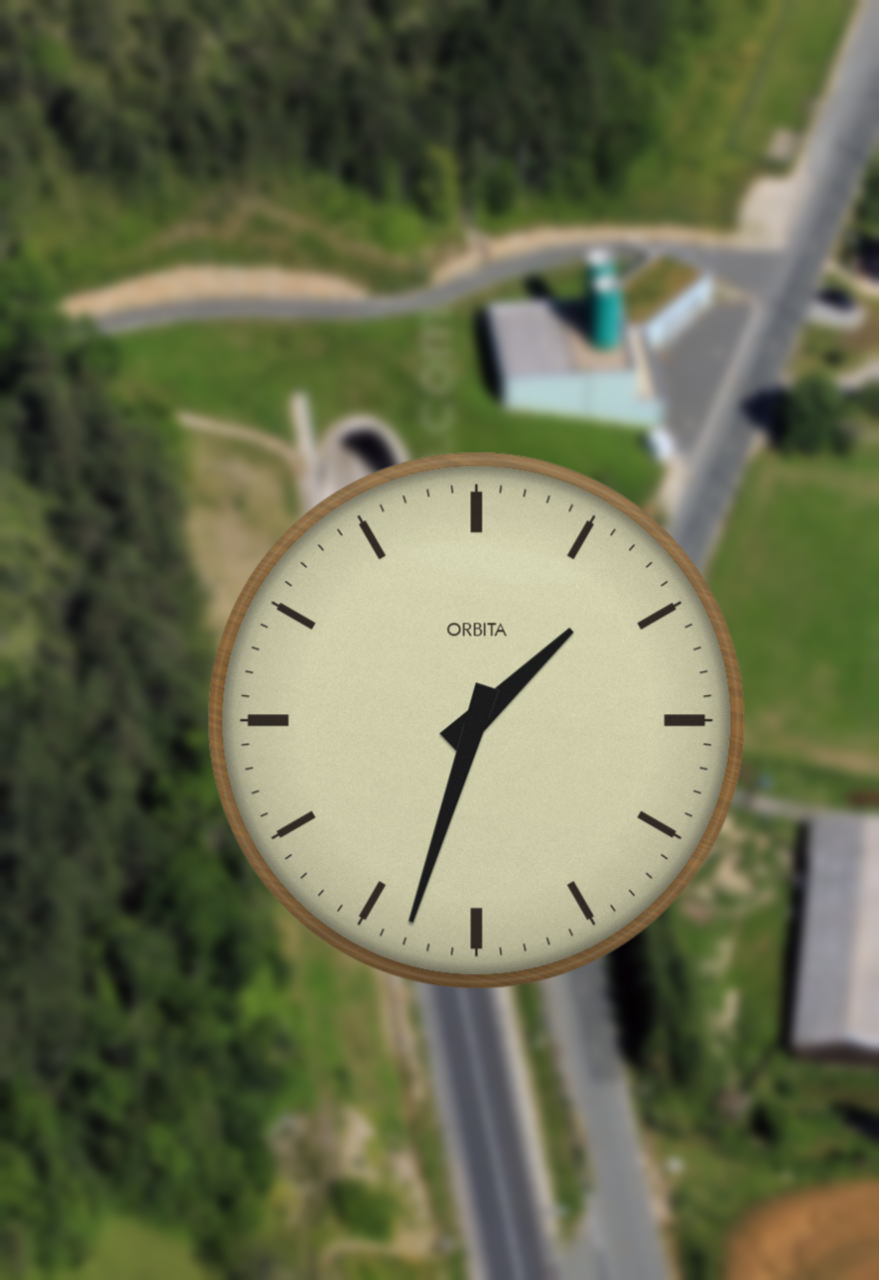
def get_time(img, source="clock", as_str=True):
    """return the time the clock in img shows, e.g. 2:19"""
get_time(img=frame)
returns 1:33
